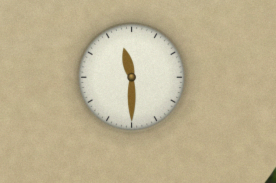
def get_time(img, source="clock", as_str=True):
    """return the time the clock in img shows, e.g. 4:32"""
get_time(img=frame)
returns 11:30
